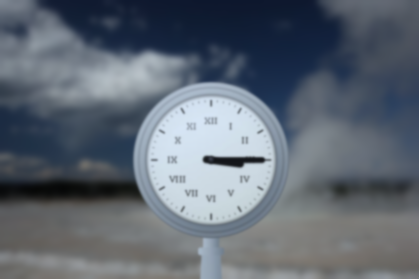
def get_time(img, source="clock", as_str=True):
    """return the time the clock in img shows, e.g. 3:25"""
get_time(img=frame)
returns 3:15
